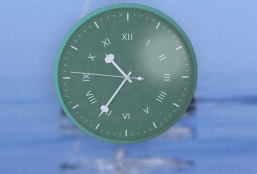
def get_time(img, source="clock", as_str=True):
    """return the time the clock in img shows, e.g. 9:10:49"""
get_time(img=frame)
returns 10:35:46
